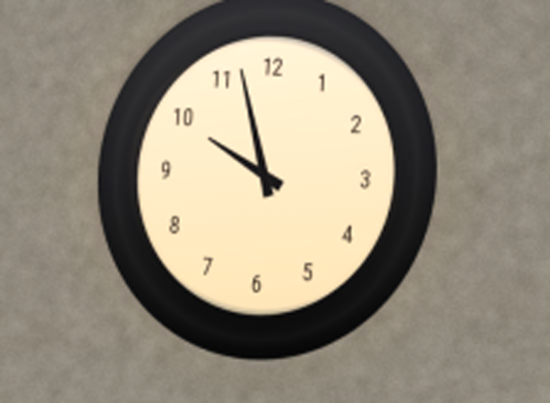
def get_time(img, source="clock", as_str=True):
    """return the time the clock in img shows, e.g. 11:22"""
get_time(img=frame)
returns 9:57
